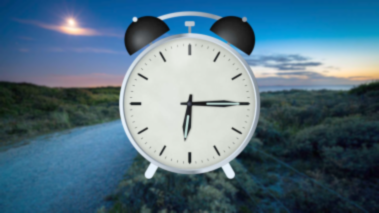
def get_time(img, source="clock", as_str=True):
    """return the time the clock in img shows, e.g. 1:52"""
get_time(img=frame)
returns 6:15
